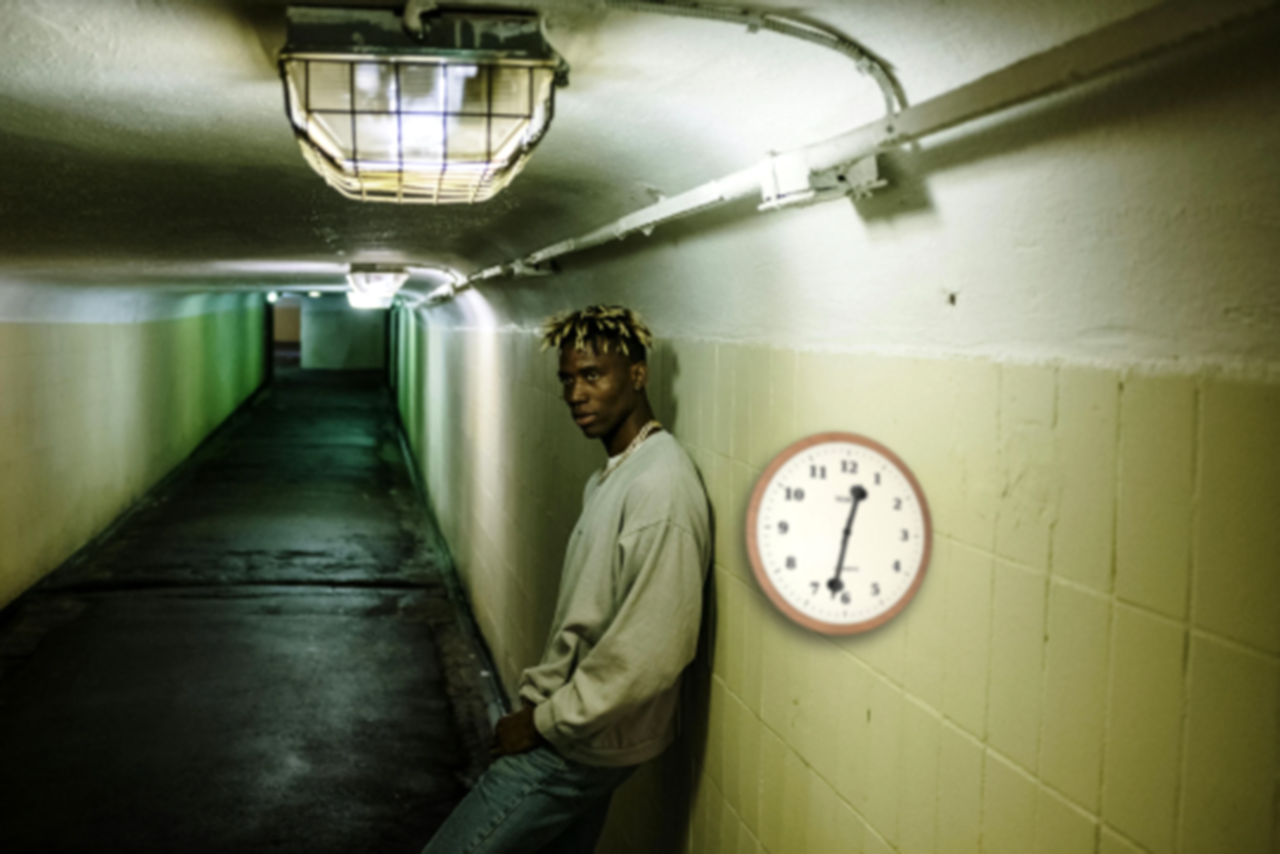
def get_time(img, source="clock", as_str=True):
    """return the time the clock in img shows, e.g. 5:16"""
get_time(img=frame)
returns 12:32
